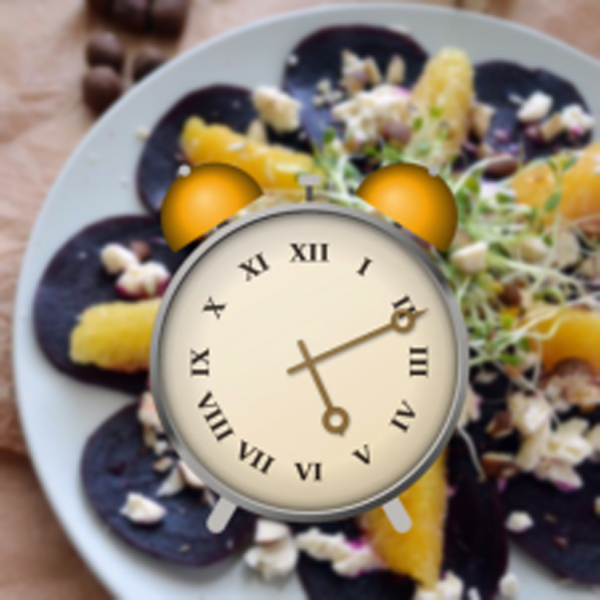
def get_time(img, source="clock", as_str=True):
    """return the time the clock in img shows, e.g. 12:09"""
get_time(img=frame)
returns 5:11
